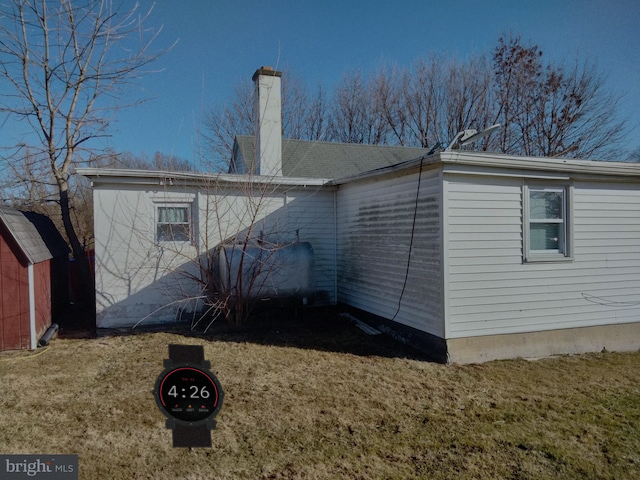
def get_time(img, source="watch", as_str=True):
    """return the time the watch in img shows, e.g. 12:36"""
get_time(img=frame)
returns 4:26
